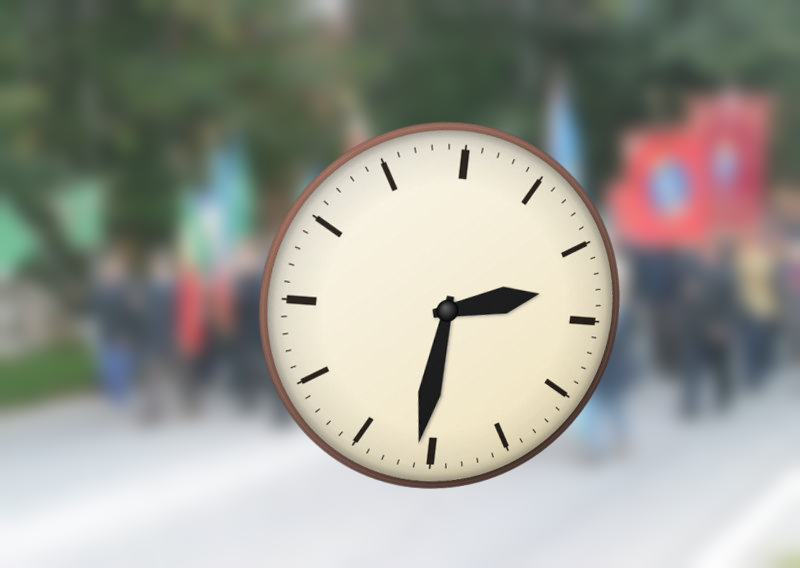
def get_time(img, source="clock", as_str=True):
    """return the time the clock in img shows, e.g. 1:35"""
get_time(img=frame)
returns 2:31
